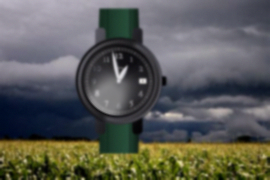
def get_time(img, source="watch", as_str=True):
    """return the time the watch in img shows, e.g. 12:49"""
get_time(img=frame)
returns 12:58
